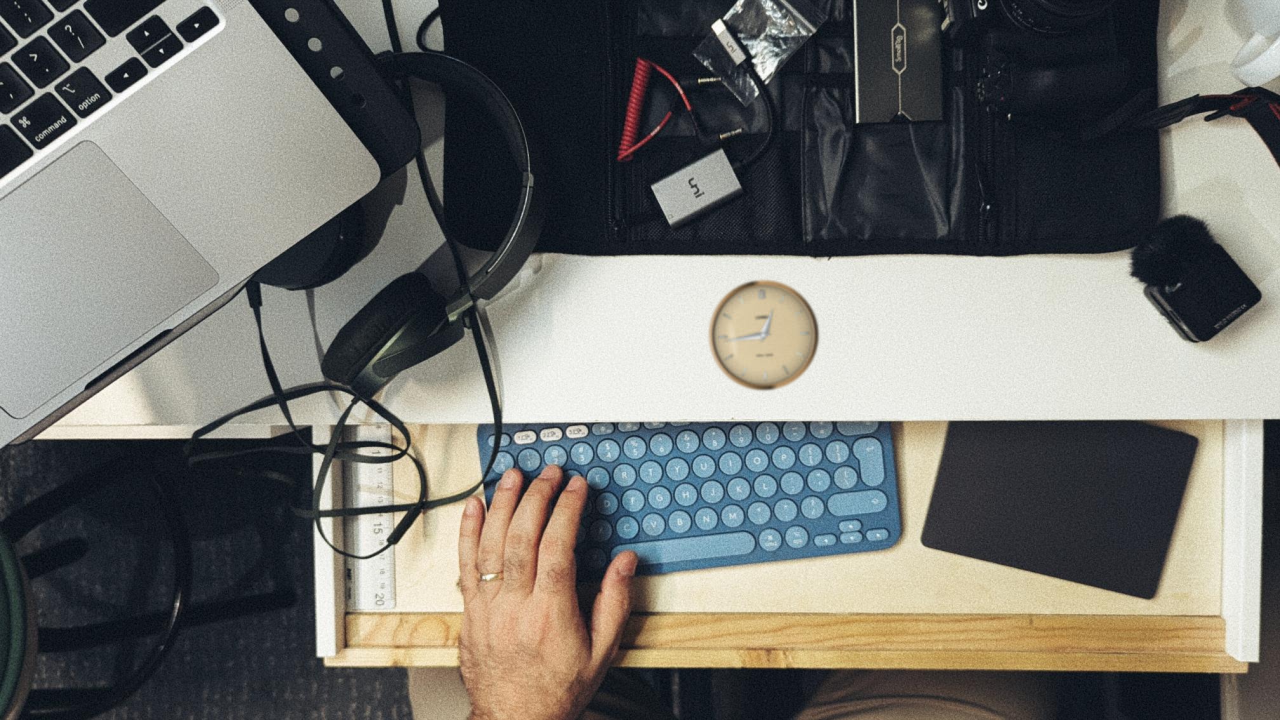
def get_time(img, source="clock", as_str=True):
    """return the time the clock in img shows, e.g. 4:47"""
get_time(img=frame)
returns 12:44
